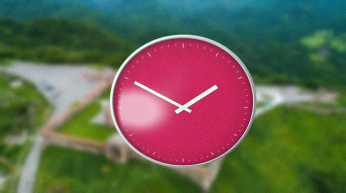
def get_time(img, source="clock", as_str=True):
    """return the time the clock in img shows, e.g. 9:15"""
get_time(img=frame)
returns 1:50
